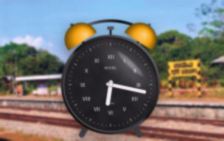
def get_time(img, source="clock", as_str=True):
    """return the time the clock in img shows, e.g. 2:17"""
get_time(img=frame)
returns 6:17
